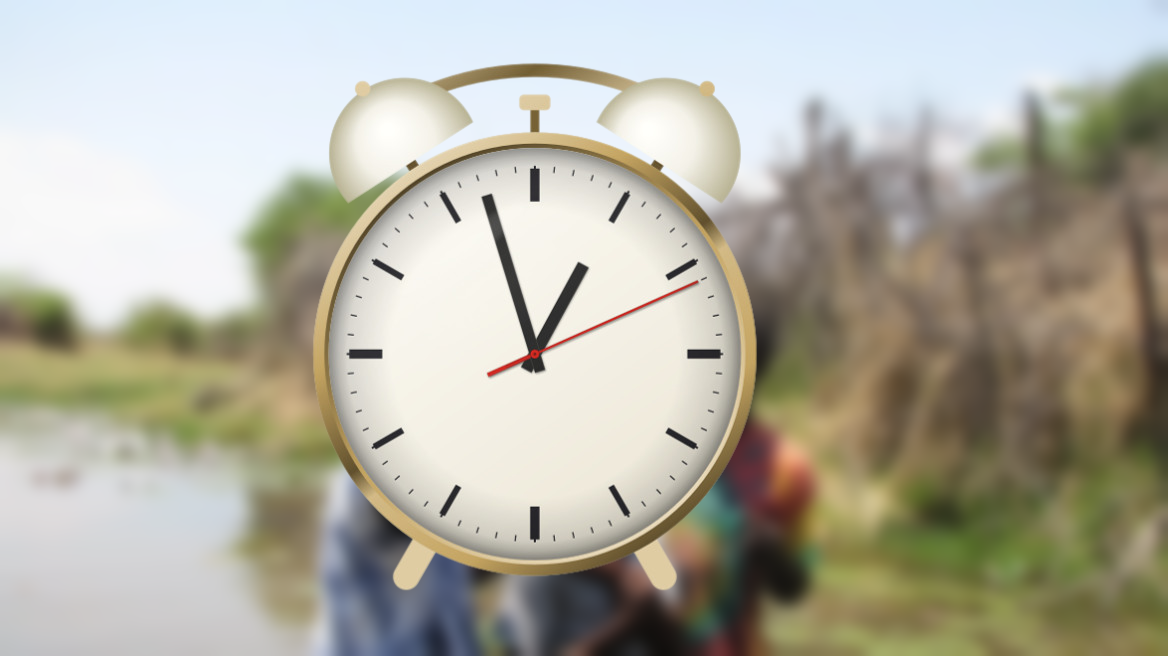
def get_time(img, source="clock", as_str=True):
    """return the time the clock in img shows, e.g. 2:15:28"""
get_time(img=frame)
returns 12:57:11
